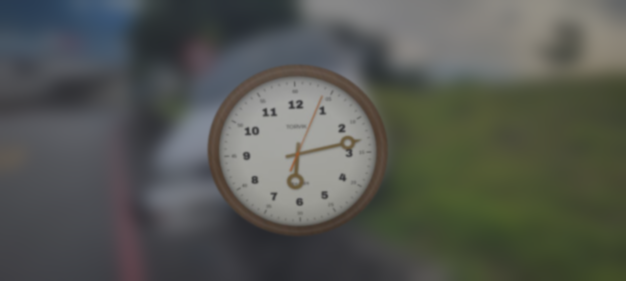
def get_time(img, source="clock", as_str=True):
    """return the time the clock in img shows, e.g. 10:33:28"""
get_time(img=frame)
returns 6:13:04
